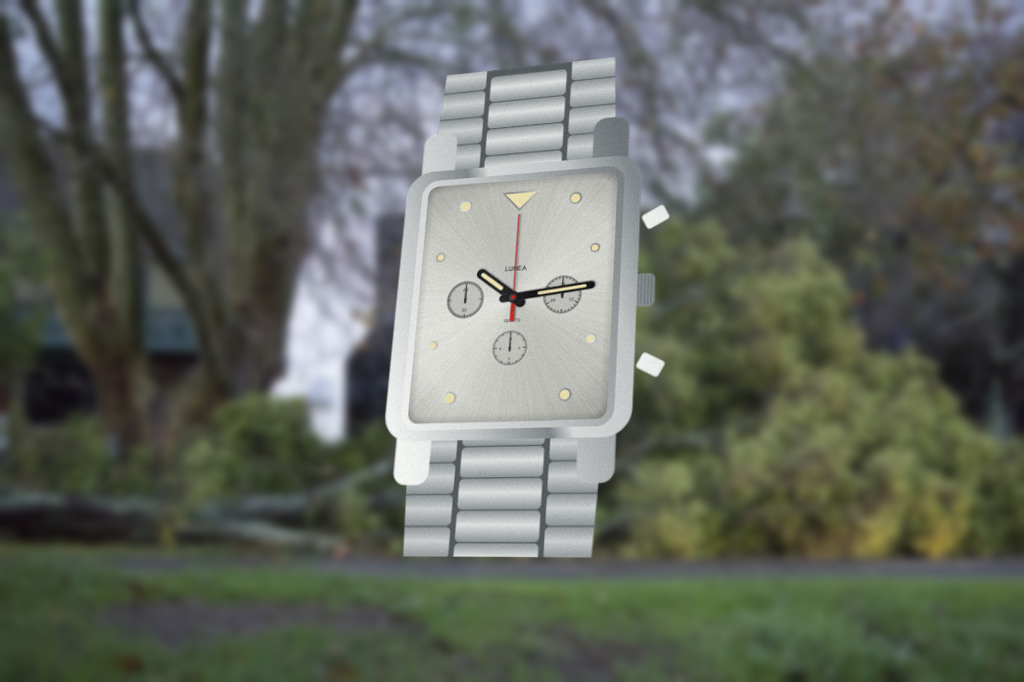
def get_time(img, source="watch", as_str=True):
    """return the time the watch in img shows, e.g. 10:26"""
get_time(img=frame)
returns 10:14
